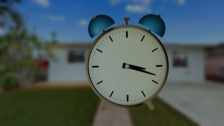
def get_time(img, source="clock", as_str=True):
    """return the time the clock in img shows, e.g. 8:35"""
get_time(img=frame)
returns 3:18
